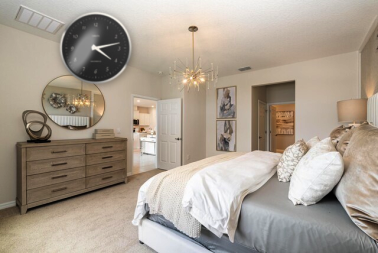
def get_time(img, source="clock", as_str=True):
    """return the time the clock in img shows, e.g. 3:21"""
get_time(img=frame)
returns 4:13
